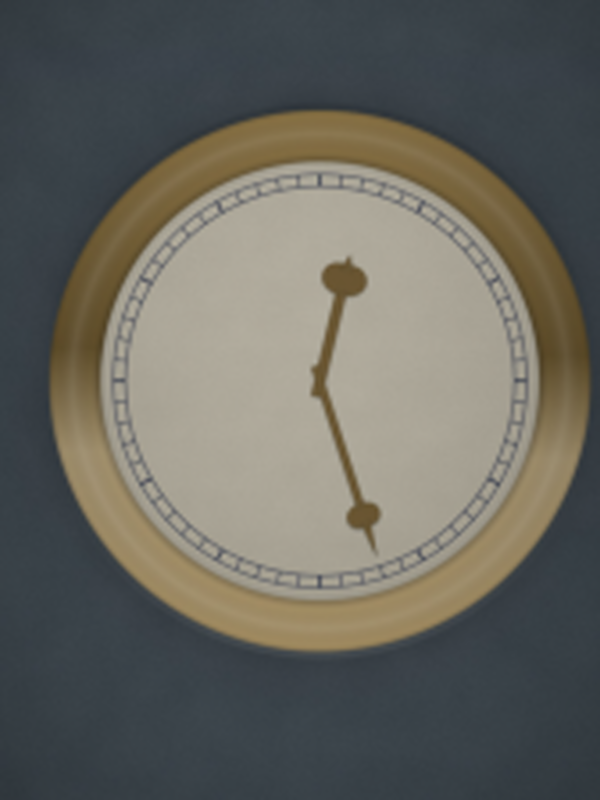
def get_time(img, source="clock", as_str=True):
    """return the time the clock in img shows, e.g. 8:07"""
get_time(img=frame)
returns 12:27
